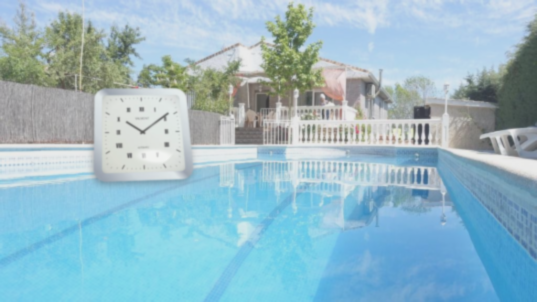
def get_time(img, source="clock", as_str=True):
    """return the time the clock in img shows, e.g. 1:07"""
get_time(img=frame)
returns 10:09
